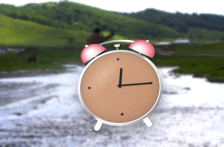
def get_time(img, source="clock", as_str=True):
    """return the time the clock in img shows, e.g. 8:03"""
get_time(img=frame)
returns 12:15
